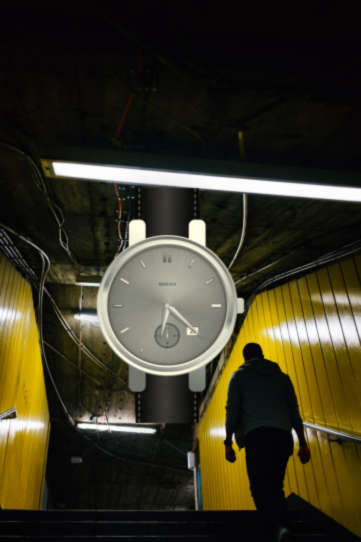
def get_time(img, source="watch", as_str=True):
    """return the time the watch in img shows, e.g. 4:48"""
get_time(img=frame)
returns 6:22
